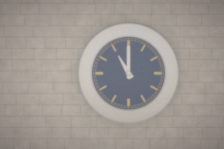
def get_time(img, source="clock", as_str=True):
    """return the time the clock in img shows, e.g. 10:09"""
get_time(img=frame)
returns 11:00
